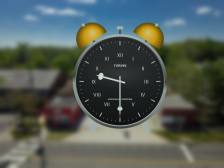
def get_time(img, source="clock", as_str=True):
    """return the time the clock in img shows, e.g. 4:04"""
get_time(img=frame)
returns 9:30
